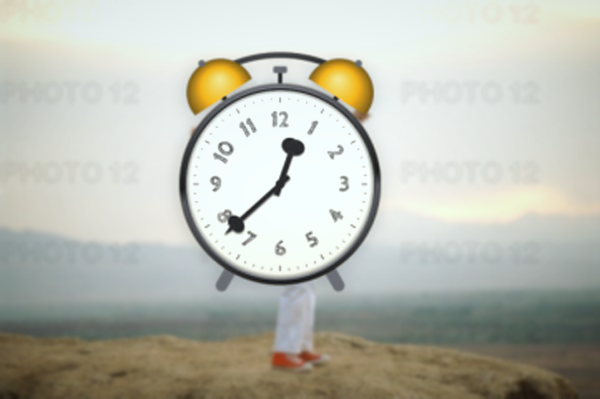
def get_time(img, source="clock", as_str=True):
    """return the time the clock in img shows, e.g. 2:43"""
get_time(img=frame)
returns 12:38
